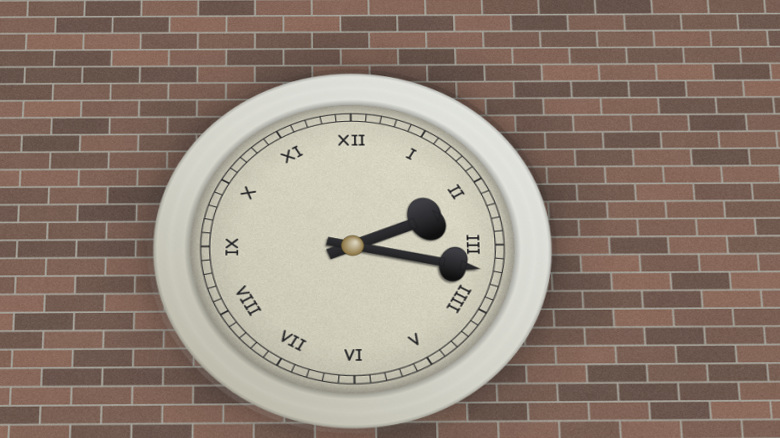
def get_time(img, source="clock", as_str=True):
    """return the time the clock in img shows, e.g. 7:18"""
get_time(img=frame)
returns 2:17
